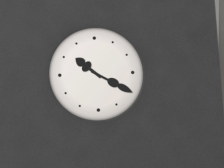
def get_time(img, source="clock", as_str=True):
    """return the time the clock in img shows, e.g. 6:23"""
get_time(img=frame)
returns 10:20
